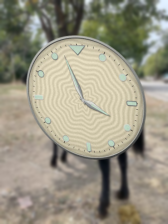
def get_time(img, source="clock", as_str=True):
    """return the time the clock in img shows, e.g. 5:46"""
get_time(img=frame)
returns 3:57
